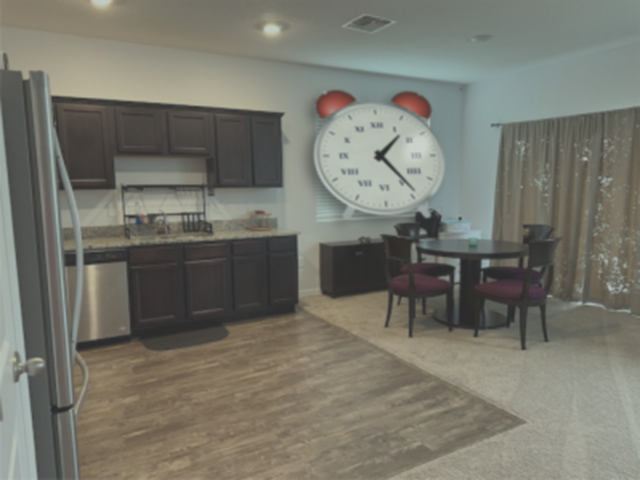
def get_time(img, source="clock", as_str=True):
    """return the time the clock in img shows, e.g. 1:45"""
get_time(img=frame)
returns 1:24
